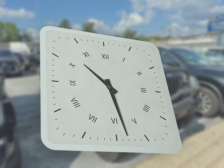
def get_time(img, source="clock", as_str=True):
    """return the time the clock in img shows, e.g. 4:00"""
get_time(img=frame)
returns 10:28
